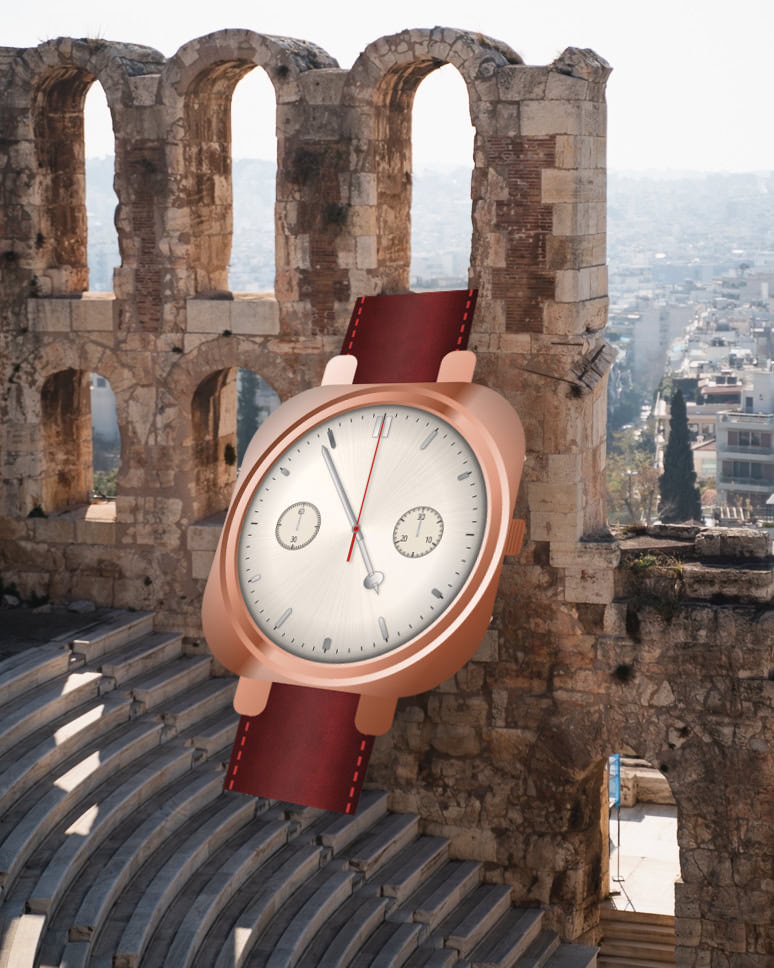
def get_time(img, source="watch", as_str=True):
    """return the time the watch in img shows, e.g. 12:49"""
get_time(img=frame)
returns 4:54
